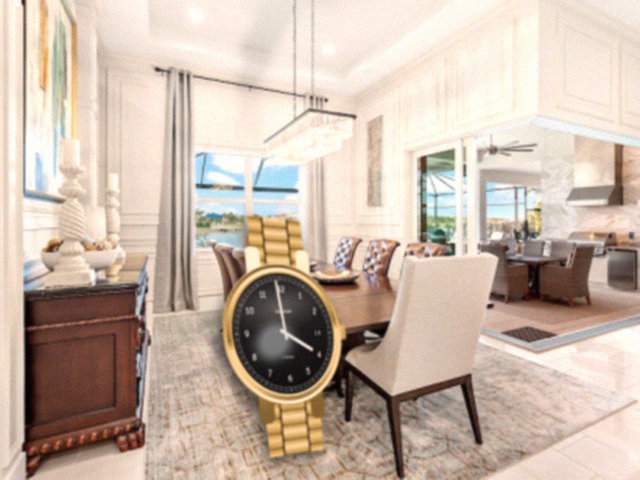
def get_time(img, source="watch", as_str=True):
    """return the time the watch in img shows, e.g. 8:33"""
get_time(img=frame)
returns 3:59
